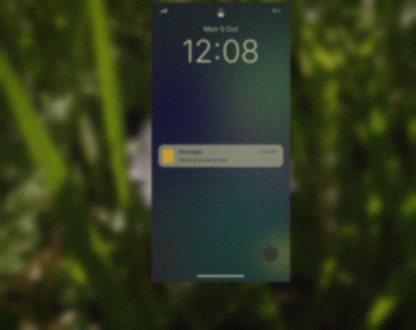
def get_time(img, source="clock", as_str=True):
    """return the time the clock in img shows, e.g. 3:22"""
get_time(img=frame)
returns 12:08
